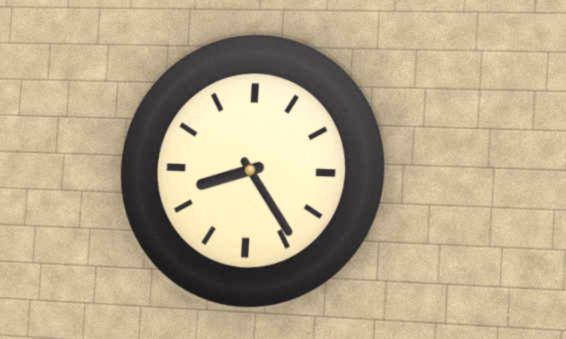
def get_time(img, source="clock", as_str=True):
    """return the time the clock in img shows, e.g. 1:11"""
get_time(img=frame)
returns 8:24
